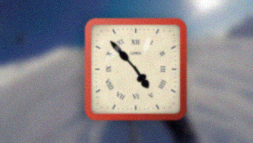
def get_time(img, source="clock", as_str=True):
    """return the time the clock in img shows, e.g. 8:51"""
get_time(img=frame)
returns 4:53
